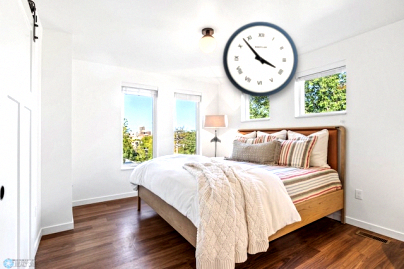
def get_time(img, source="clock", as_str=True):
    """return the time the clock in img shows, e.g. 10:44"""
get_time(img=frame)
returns 3:53
